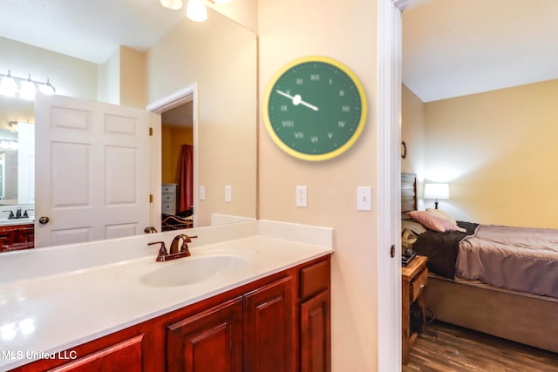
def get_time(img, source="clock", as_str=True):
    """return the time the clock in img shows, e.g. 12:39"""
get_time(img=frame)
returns 9:49
